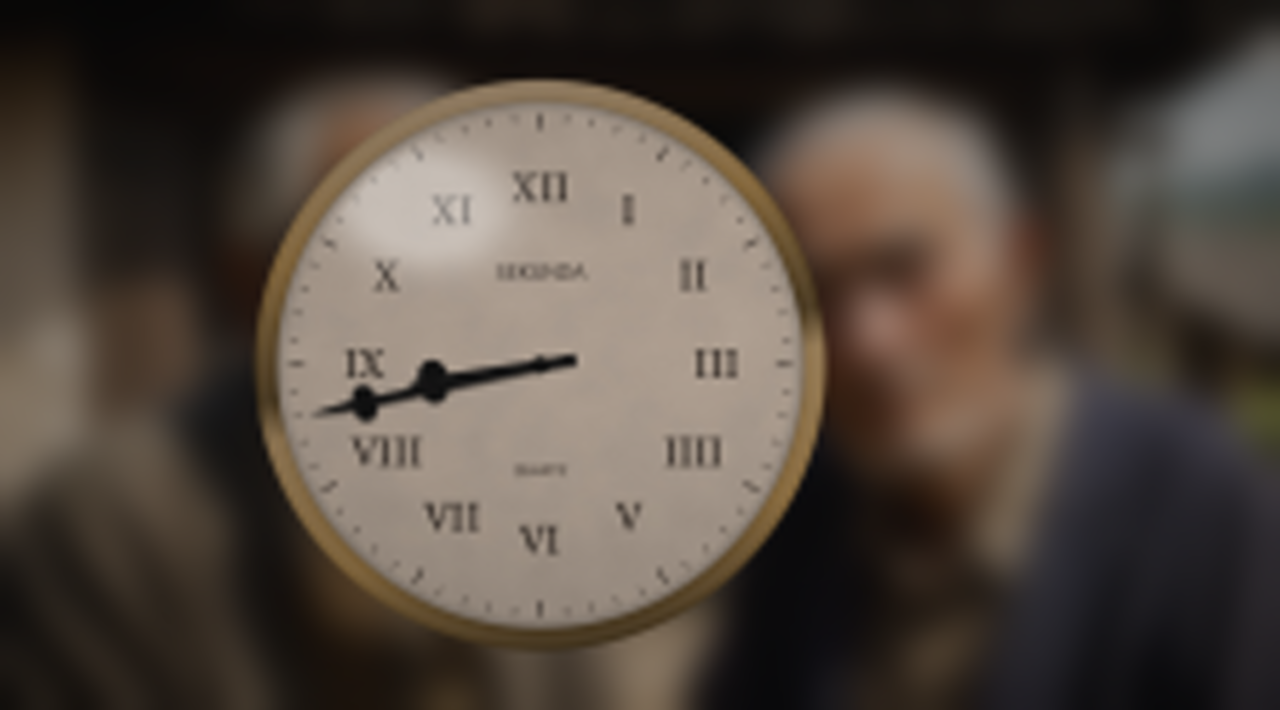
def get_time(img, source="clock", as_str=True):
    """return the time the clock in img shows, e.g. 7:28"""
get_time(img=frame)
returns 8:43
